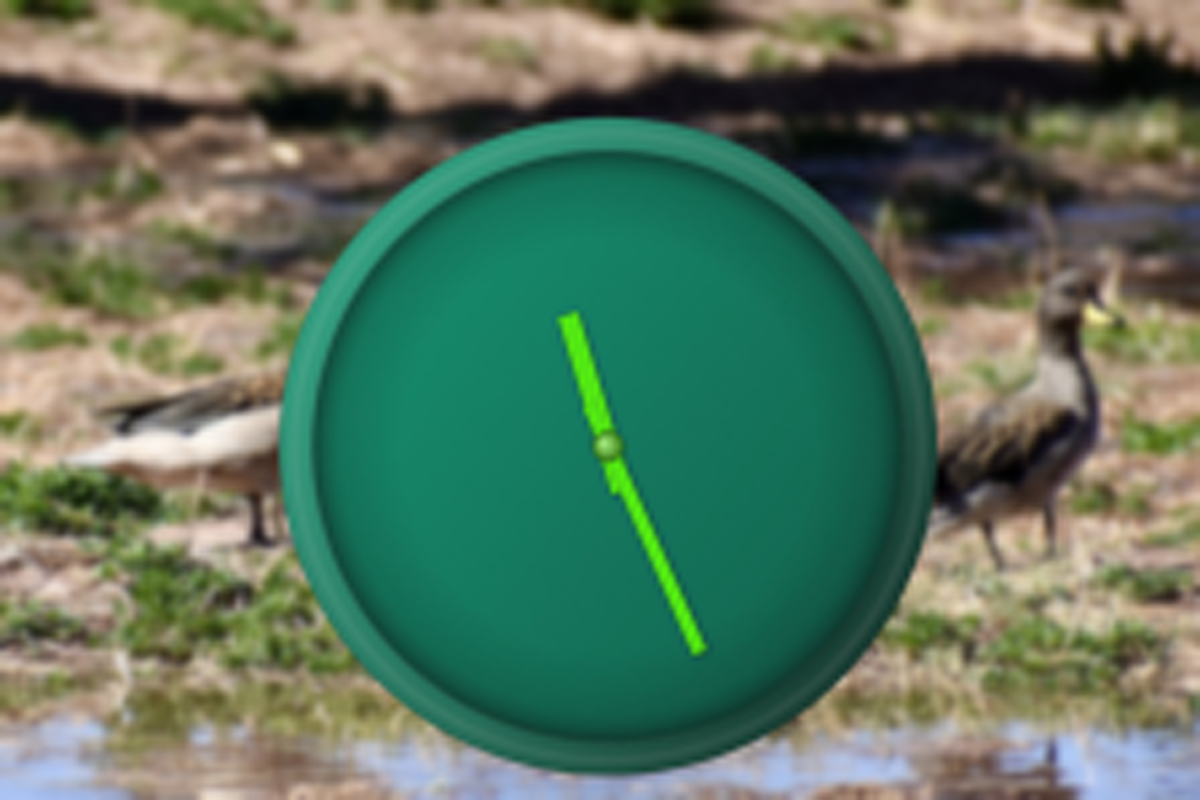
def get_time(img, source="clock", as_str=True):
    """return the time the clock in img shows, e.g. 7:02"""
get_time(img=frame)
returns 11:26
